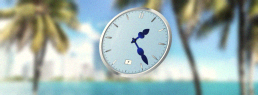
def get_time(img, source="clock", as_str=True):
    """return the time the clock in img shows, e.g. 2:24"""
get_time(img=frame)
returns 1:23
